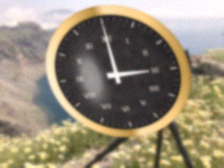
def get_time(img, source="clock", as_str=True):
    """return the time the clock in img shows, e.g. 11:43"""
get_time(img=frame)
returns 3:00
